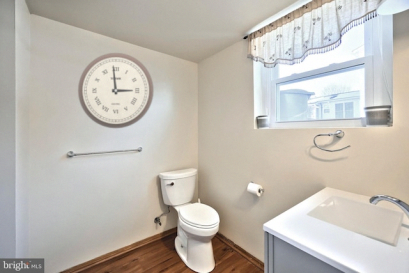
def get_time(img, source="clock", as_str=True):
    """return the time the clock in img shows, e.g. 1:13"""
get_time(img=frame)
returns 2:59
